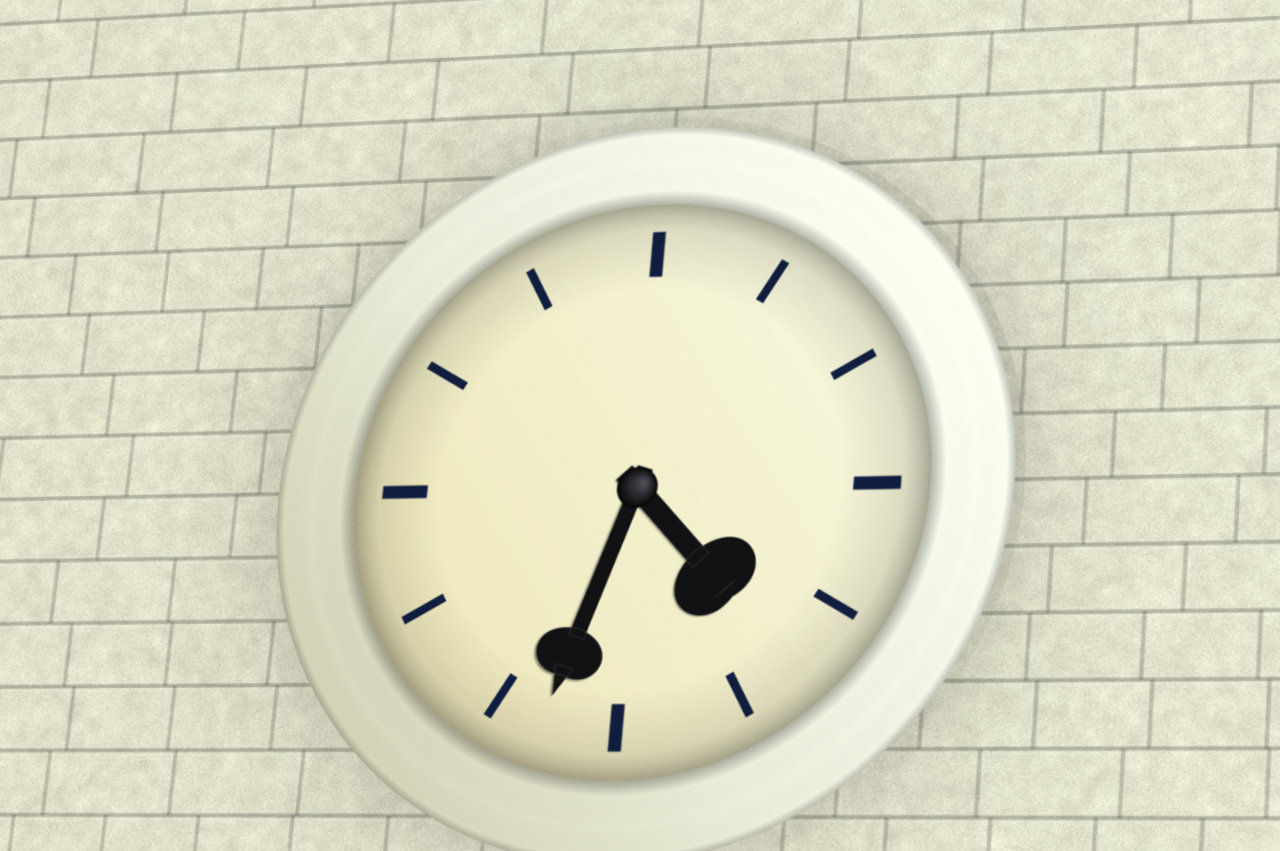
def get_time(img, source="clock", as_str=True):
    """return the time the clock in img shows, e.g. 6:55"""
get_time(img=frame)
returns 4:33
